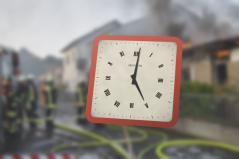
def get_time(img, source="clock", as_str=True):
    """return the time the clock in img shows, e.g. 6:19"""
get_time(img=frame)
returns 5:01
